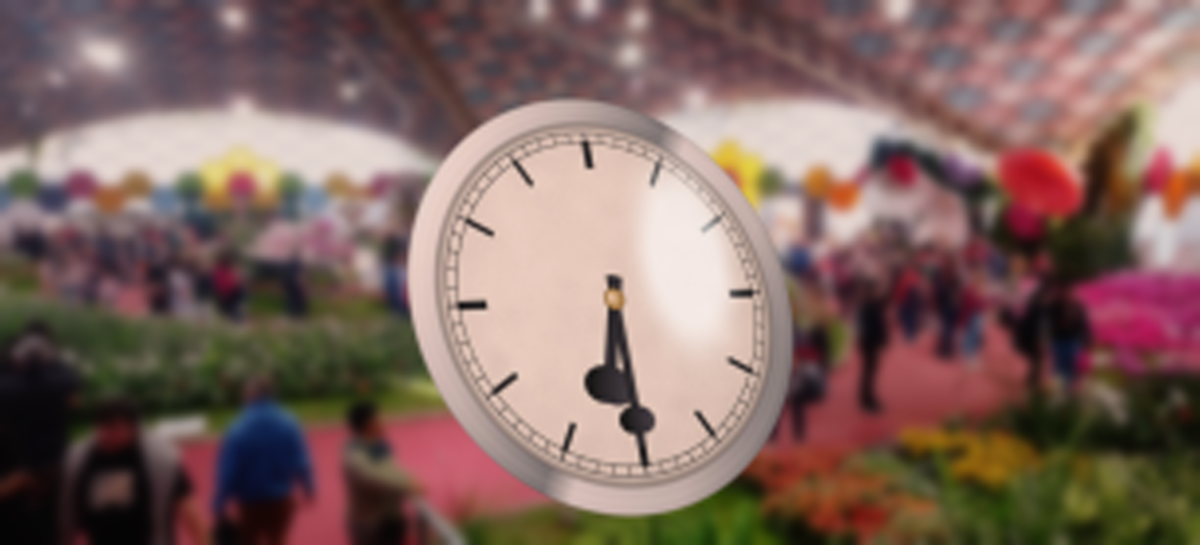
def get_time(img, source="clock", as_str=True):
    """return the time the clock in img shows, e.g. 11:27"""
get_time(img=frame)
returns 6:30
